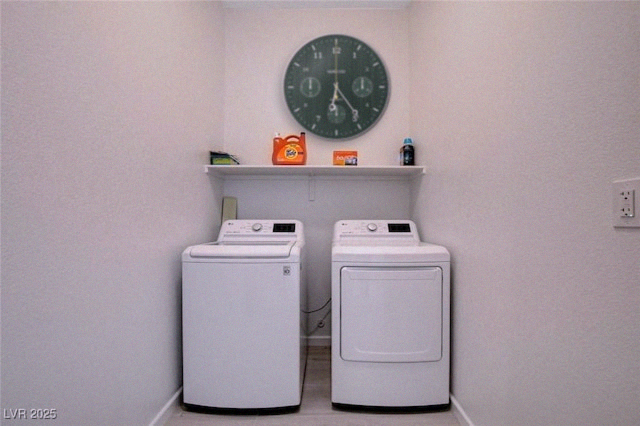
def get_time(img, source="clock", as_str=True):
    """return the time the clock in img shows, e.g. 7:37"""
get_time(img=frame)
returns 6:24
